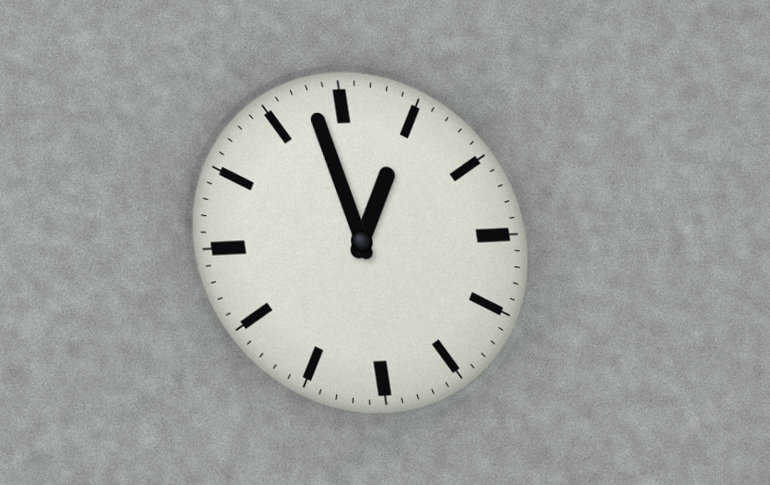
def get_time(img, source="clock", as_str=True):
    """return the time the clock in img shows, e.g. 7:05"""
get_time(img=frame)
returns 12:58
